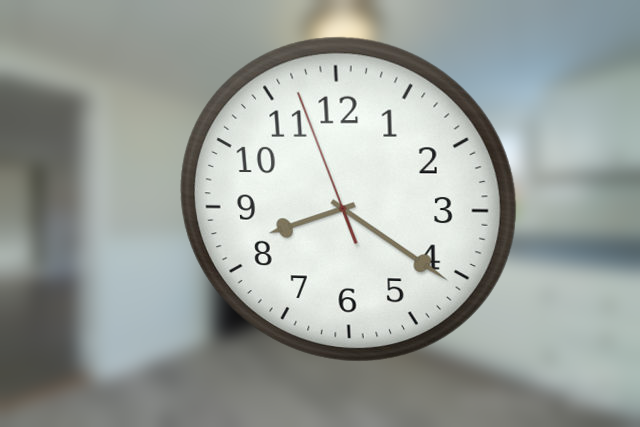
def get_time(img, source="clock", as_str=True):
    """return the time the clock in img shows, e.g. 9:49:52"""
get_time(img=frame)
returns 8:20:57
